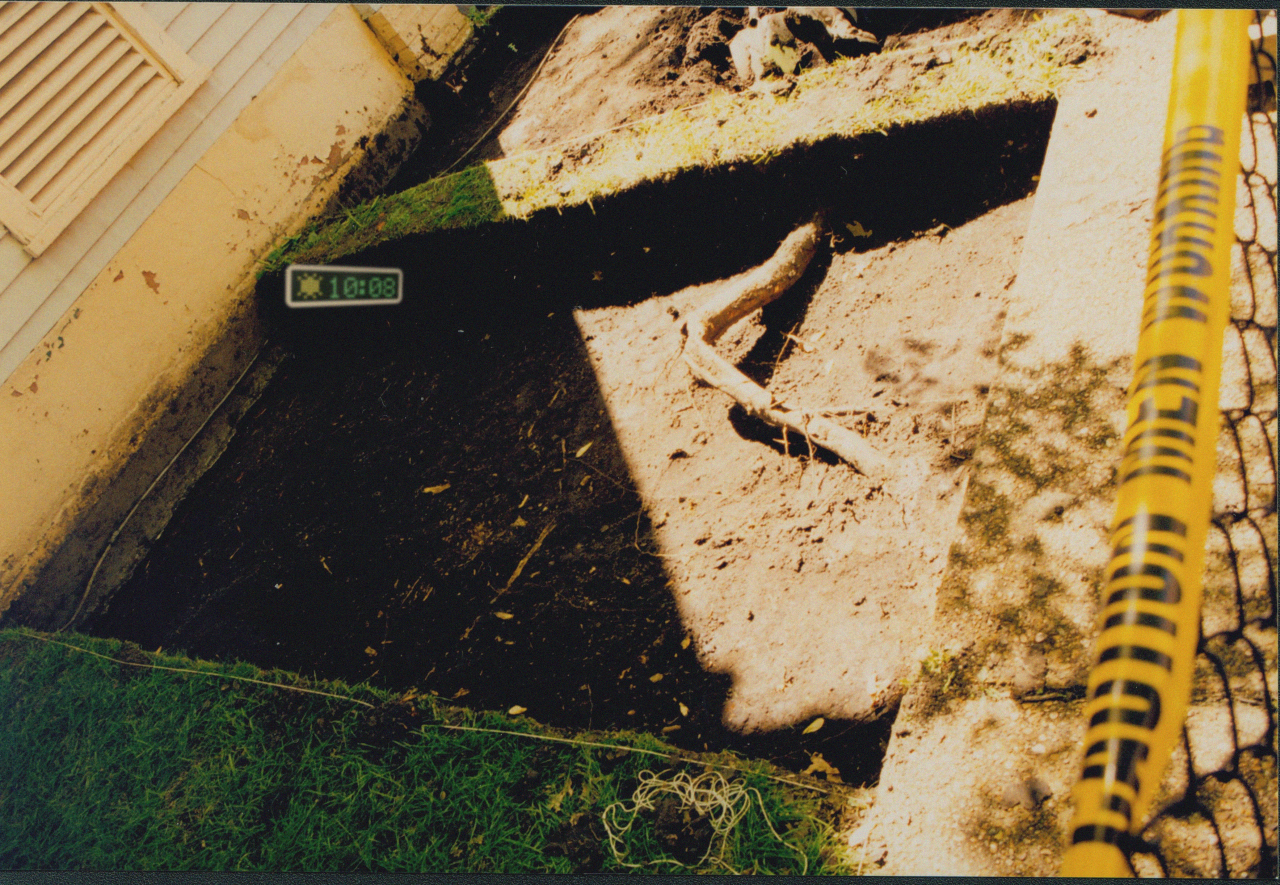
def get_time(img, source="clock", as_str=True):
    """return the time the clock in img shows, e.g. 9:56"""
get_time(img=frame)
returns 10:08
